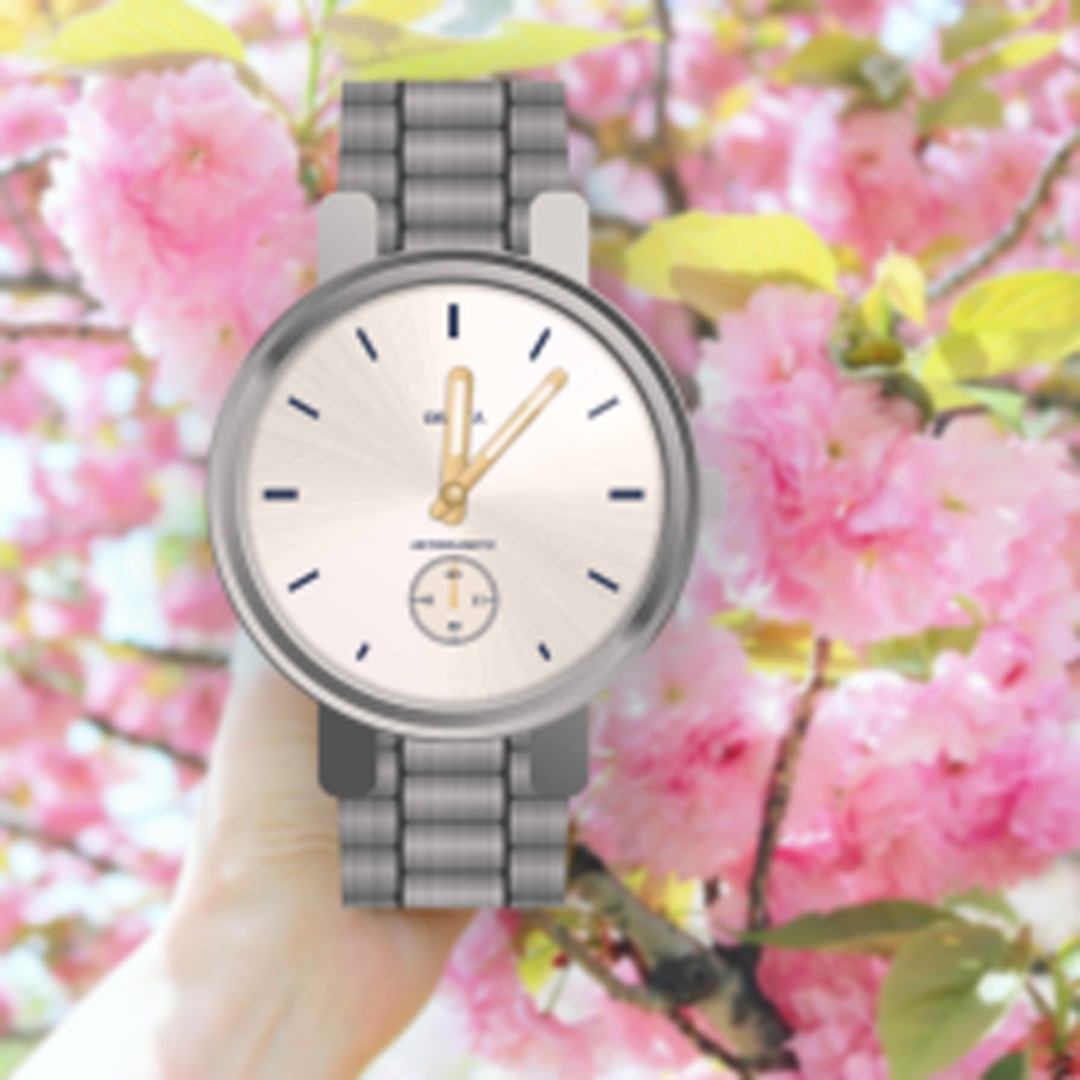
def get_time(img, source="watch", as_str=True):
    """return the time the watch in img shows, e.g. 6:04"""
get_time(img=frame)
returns 12:07
